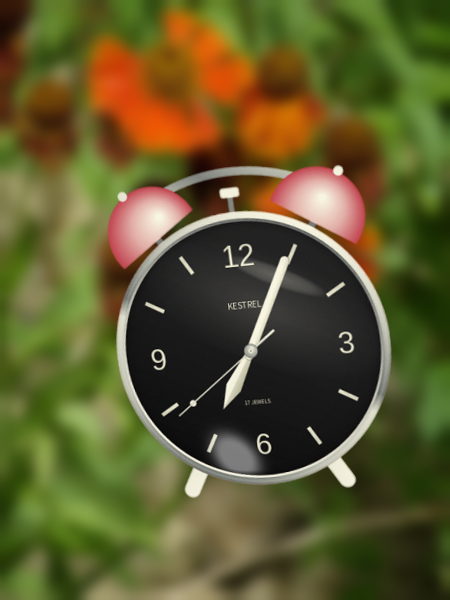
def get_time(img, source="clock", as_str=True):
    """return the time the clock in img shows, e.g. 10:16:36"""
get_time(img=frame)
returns 7:04:39
